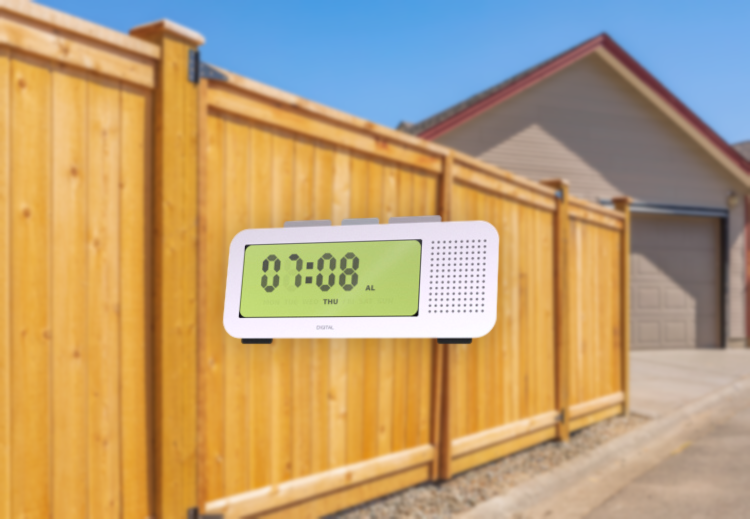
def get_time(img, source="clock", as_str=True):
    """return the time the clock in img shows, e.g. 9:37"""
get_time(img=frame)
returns 7:08
